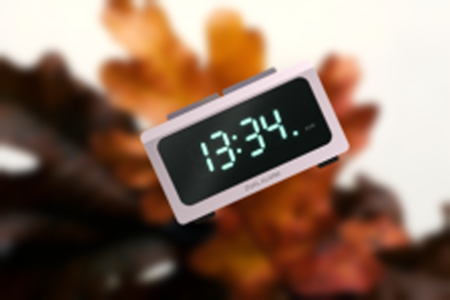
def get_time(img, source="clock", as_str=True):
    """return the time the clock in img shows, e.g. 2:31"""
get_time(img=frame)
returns 13:34
